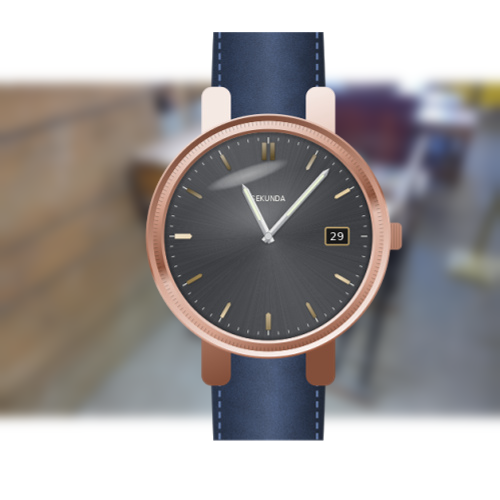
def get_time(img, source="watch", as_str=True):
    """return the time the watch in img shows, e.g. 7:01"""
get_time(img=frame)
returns 11:07
